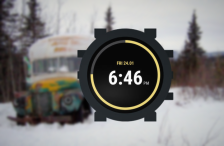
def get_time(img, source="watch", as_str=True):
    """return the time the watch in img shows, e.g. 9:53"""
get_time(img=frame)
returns 6:46
